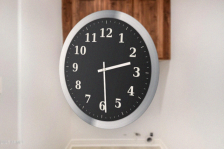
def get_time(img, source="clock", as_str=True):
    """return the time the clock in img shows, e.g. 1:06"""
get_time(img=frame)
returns 2:29
